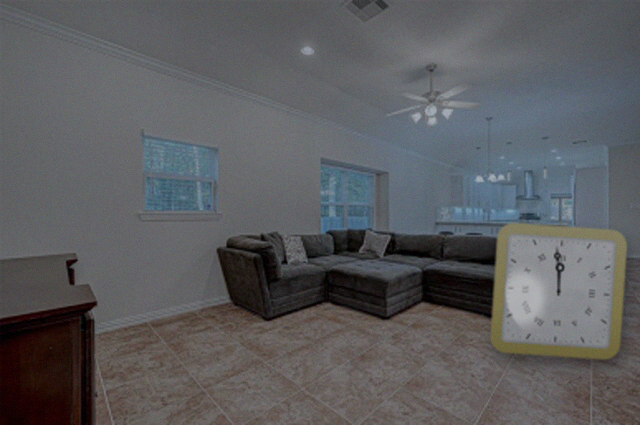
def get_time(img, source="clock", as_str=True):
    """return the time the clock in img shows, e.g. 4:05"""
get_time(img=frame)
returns 11:59
